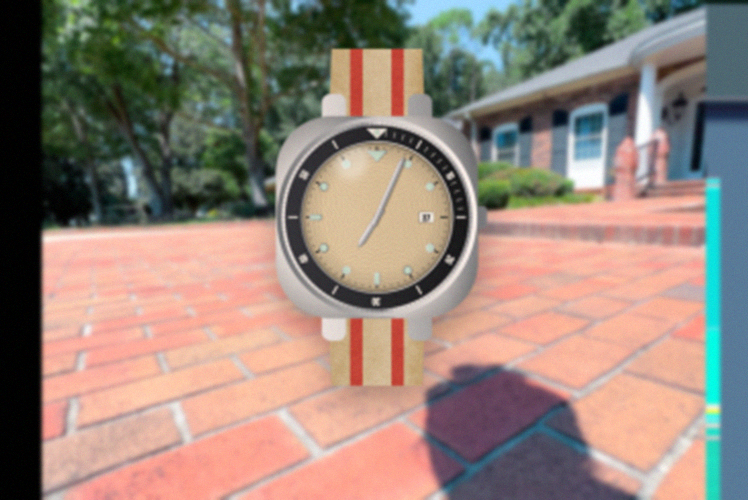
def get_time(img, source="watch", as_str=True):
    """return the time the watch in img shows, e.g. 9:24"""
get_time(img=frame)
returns 7:04
